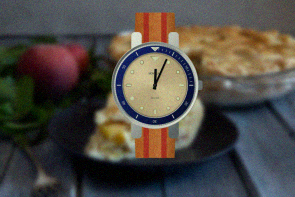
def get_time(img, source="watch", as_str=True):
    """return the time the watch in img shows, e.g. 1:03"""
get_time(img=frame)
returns 12:04
